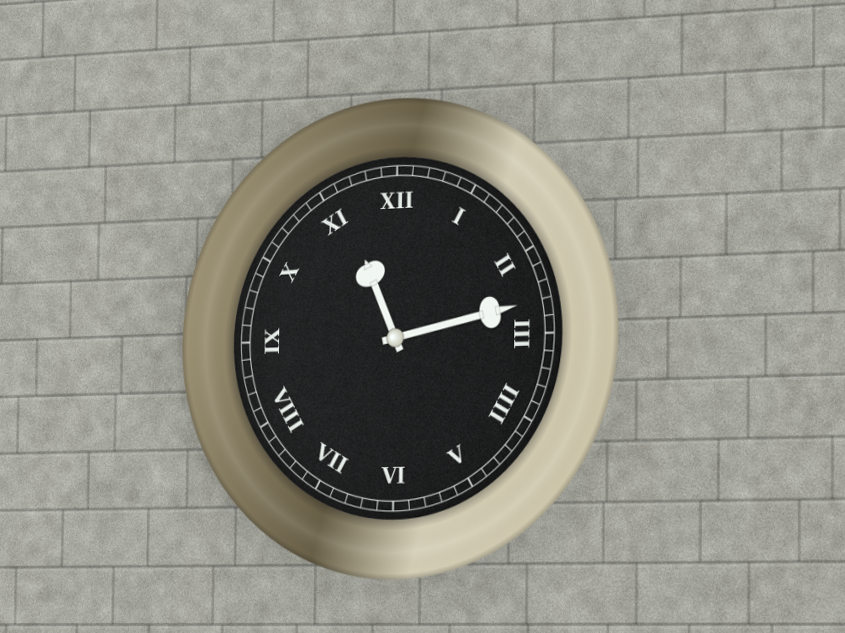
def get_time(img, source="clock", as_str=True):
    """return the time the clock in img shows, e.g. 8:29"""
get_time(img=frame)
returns 11:13
